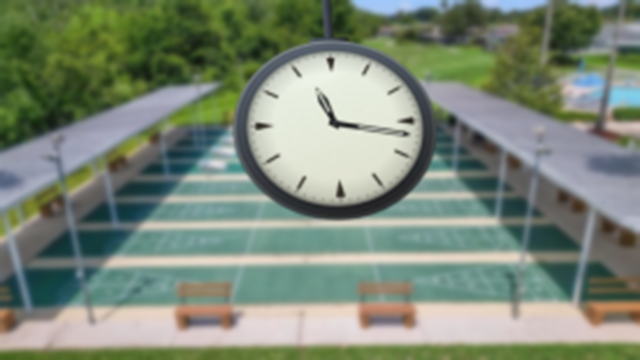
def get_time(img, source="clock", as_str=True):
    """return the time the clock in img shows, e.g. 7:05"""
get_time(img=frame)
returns 11:17
